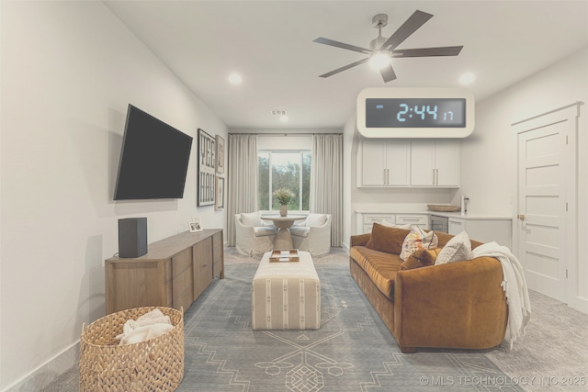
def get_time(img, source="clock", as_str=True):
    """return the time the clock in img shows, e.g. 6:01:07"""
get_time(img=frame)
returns 2:44:17
